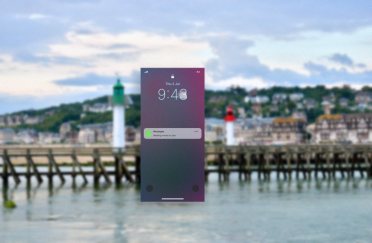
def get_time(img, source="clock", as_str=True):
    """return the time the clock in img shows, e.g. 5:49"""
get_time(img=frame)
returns 9:43
